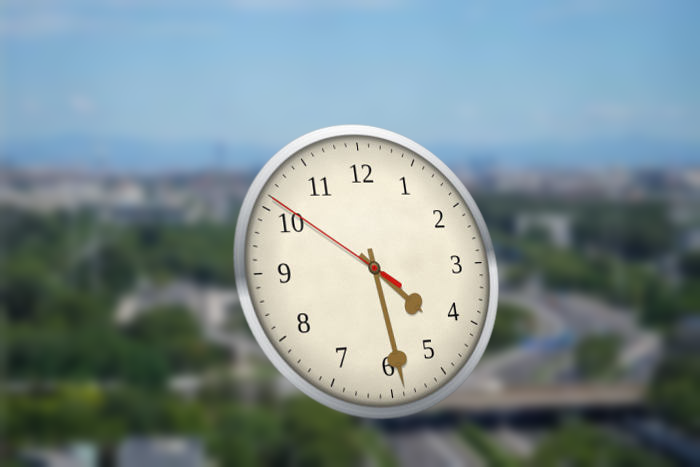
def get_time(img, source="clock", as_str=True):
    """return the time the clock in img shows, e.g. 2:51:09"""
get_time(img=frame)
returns 4:28:51
